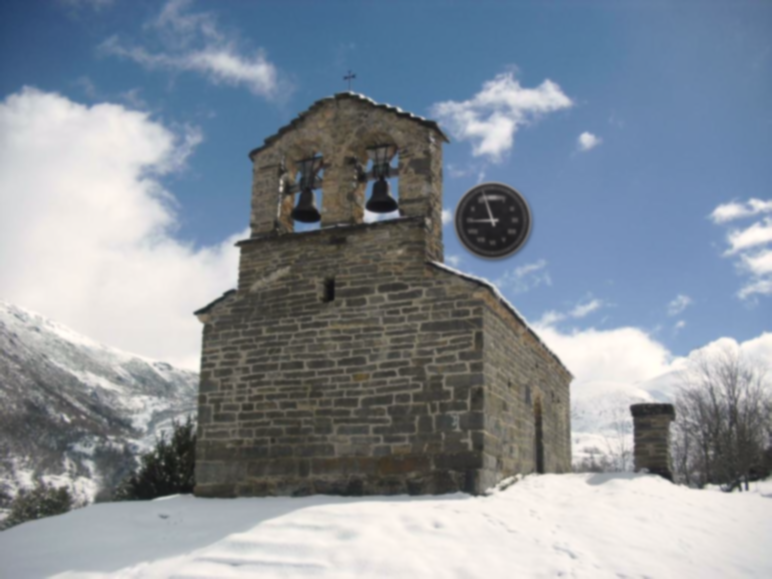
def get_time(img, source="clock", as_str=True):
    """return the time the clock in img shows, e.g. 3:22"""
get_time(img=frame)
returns 8:57
